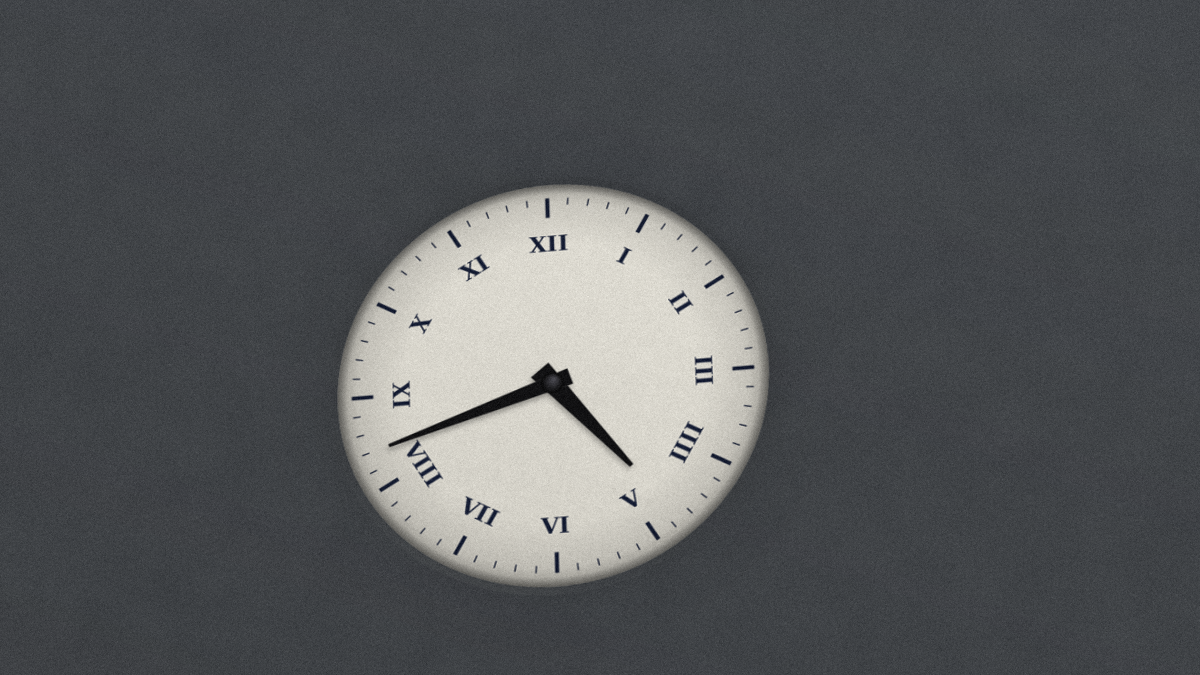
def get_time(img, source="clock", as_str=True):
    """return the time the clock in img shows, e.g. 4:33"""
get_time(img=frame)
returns 4:42
